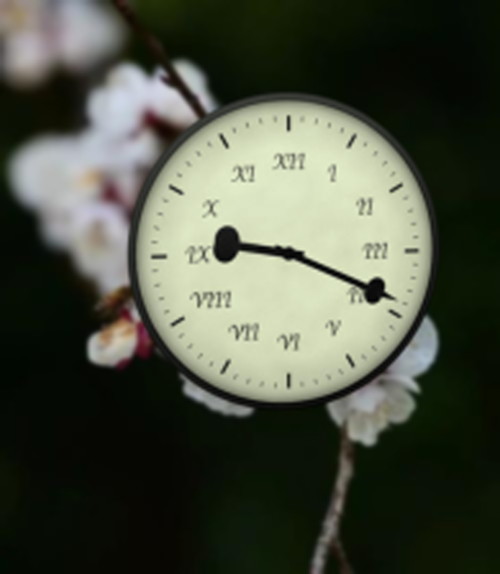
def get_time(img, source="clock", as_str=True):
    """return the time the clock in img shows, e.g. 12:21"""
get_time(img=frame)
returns 9:19
